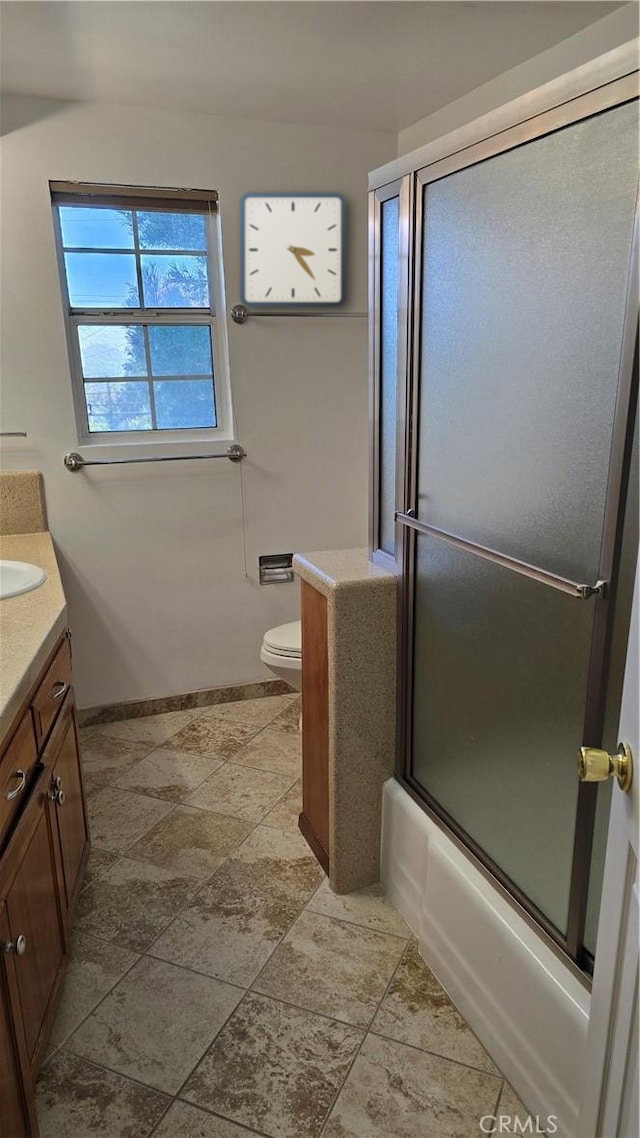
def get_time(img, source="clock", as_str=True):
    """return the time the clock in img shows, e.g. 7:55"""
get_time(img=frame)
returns 3:24
